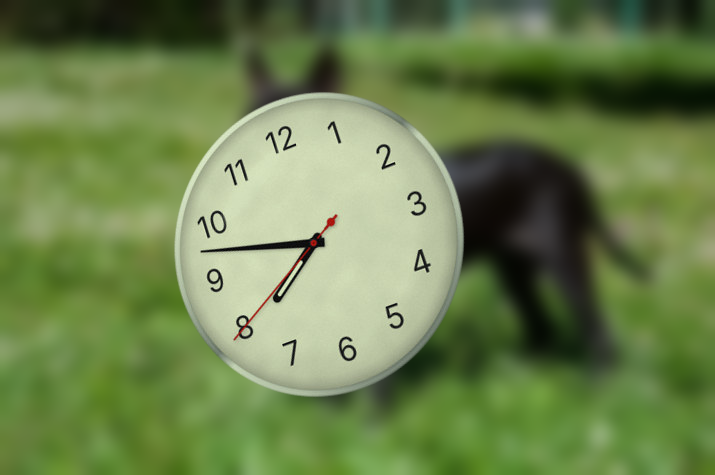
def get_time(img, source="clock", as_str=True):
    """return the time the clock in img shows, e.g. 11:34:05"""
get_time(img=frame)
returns 7:47:40
